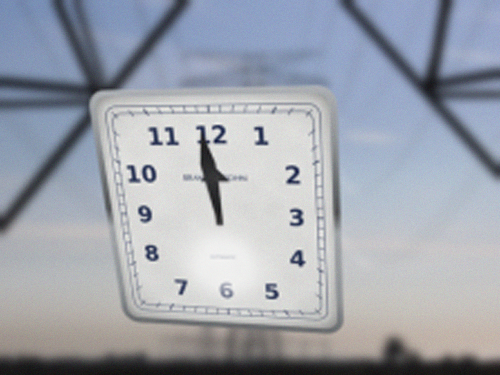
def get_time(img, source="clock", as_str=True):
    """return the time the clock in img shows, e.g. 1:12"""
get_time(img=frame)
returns 11:59
